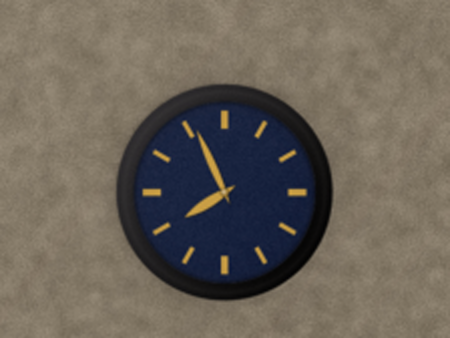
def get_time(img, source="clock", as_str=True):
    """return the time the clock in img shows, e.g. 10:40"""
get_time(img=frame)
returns 7:56
